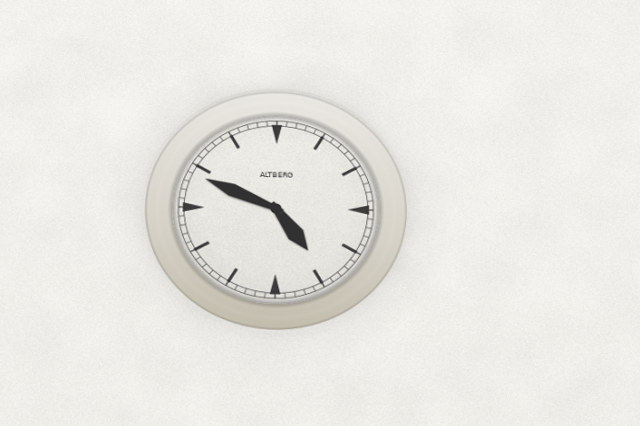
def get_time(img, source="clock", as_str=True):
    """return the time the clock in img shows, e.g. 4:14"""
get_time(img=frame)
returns 4:49
